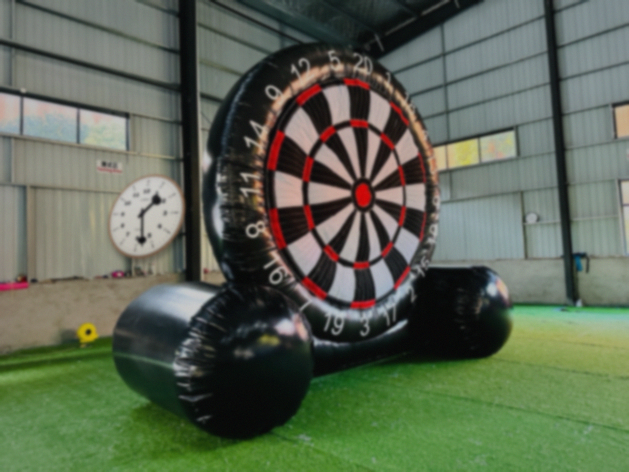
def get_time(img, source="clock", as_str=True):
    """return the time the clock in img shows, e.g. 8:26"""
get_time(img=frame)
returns 1:28
